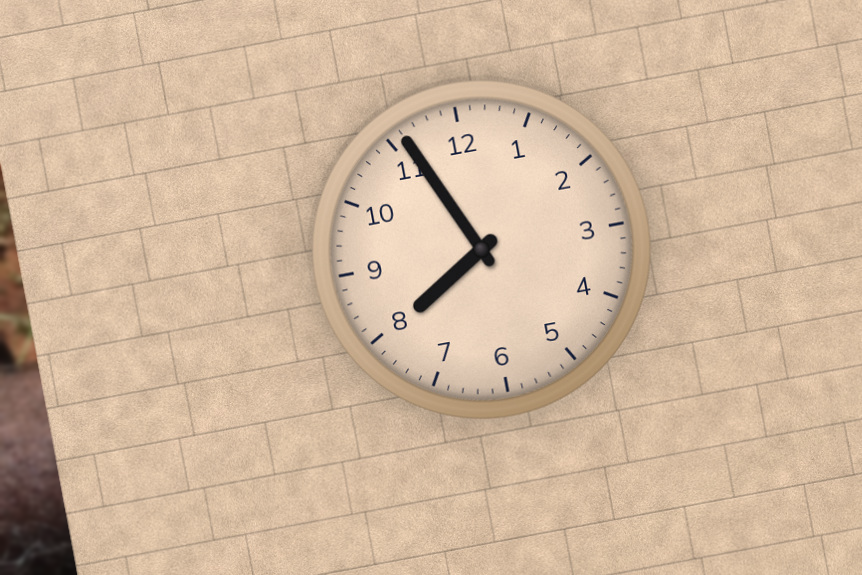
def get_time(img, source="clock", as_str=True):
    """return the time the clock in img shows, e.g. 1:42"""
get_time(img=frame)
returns 7:56
